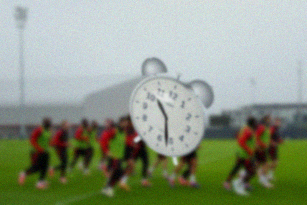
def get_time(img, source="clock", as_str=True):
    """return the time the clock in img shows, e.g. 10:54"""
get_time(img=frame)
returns 10:27
